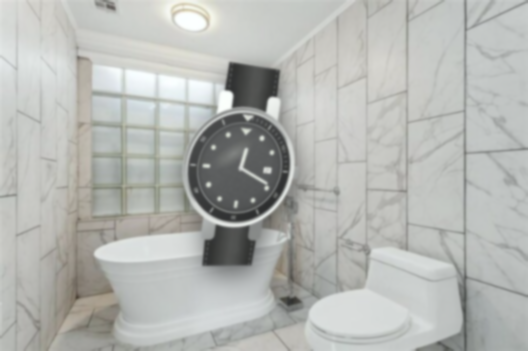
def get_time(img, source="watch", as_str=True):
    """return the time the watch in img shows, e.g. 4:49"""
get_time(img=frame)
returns 12:19
